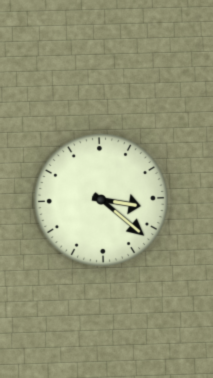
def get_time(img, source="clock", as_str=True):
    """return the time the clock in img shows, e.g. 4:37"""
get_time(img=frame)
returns 3:22
